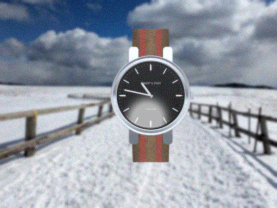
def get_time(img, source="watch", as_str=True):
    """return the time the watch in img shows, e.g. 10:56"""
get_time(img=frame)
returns 10:47
